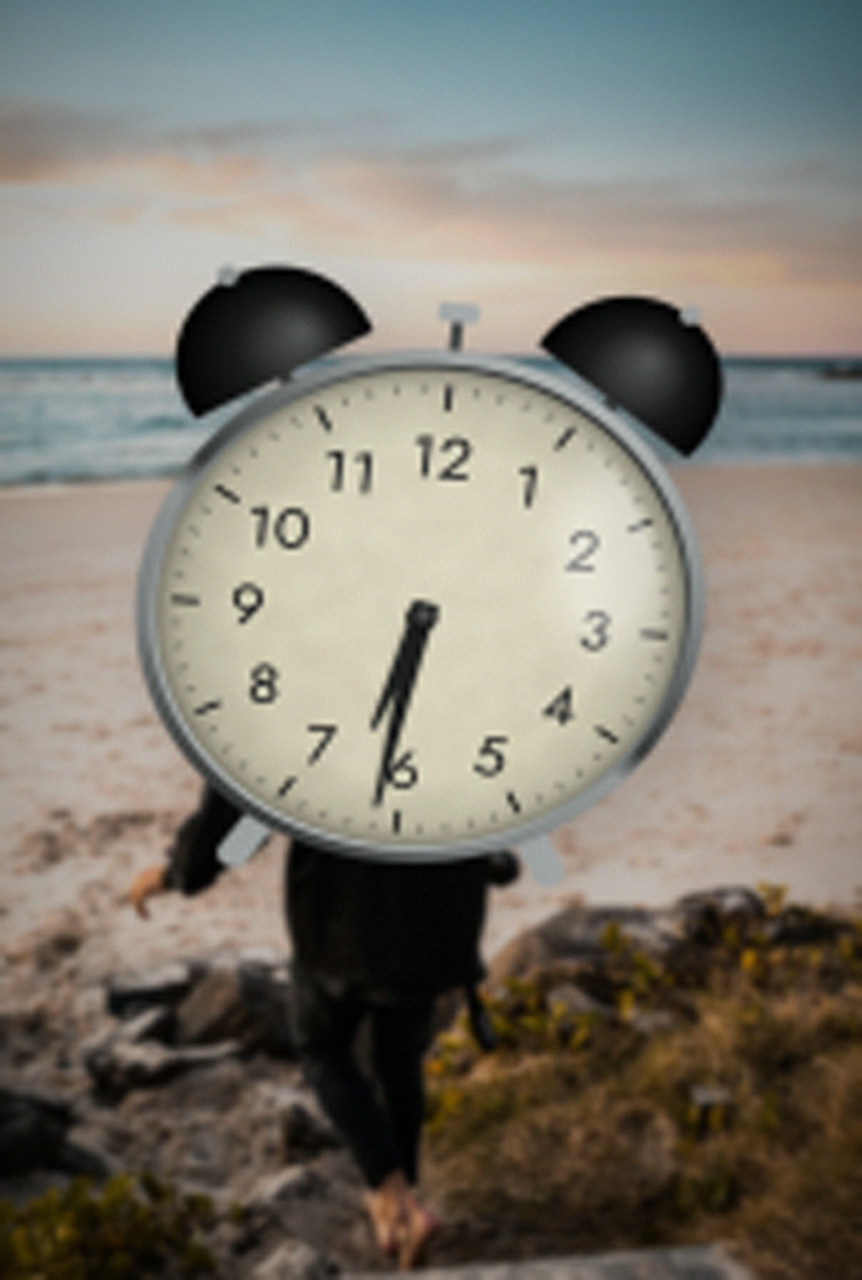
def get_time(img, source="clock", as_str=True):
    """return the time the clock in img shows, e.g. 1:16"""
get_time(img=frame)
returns 6:31
